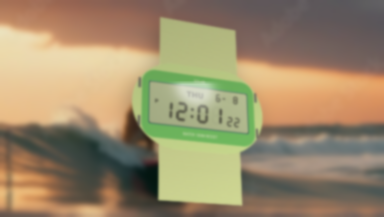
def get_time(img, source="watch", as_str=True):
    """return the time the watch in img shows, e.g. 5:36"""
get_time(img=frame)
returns 12:01
